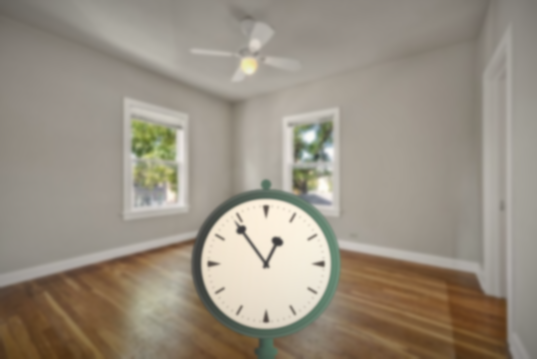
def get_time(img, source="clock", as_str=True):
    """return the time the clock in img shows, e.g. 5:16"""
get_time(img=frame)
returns 12:54
